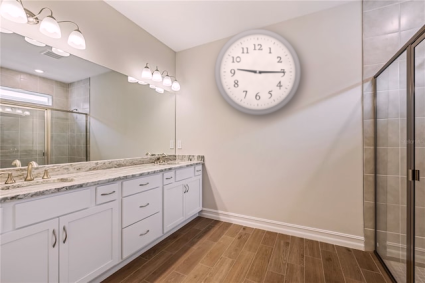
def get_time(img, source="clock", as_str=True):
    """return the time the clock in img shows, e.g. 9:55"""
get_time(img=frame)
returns 9:15
